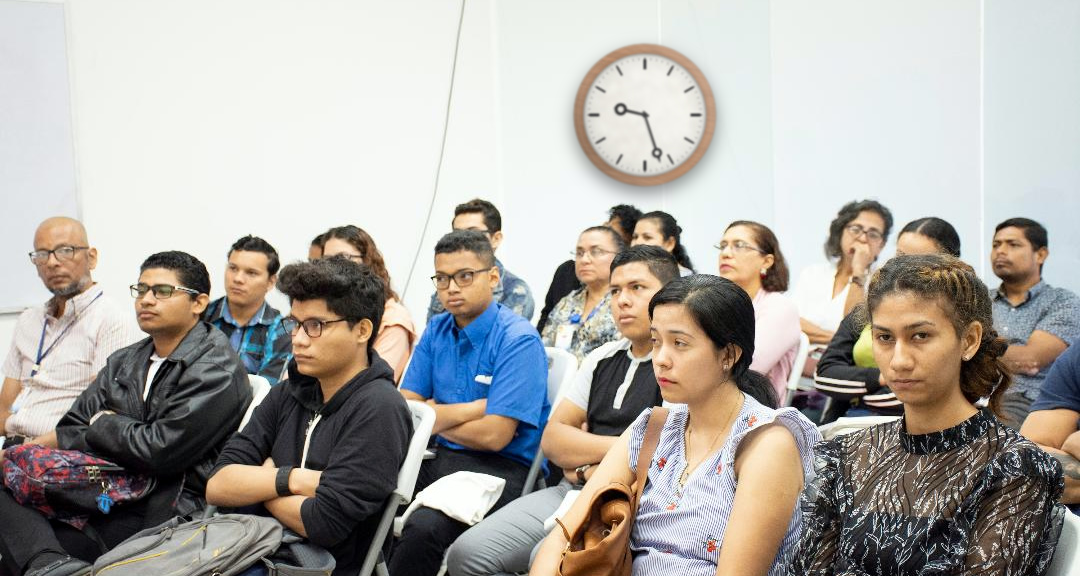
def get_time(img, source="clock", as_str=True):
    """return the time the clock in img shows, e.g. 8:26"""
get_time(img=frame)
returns 9:27
